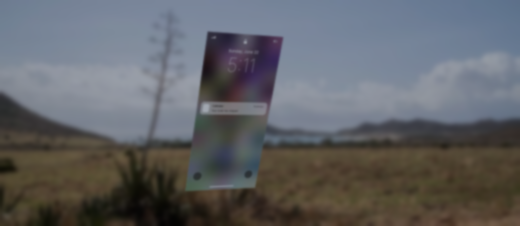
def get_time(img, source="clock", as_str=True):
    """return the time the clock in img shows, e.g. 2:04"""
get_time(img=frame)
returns 5:11
